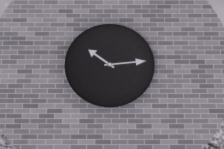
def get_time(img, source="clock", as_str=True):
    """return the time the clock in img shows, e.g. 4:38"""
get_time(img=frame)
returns 10:14
